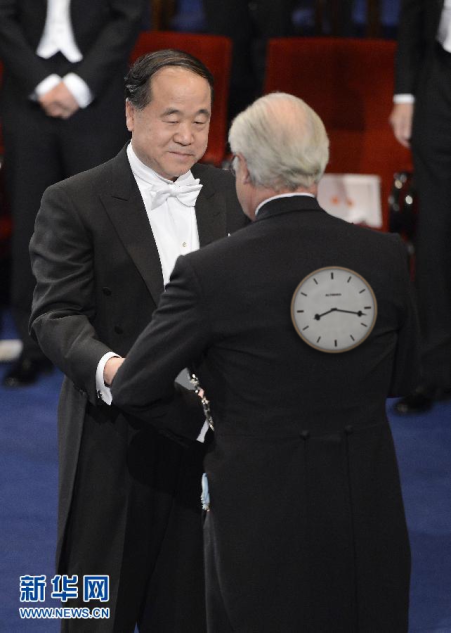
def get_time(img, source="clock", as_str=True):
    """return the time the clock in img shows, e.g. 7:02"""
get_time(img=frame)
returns 8:17
